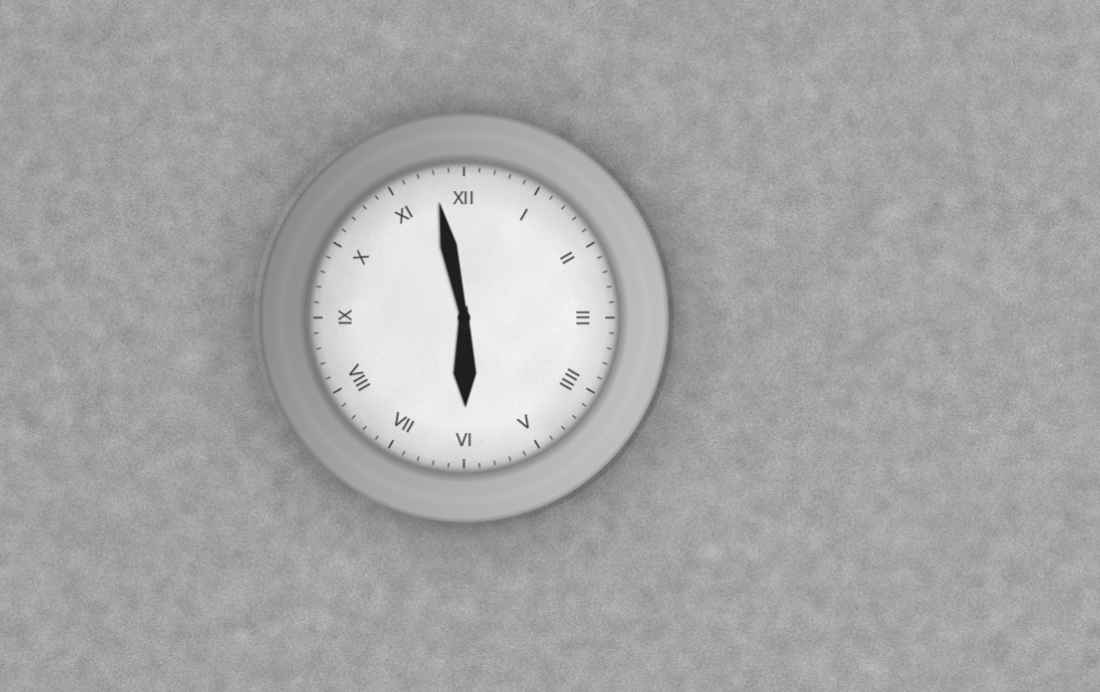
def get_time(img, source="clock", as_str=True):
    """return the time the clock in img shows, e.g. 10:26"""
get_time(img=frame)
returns 5:58
